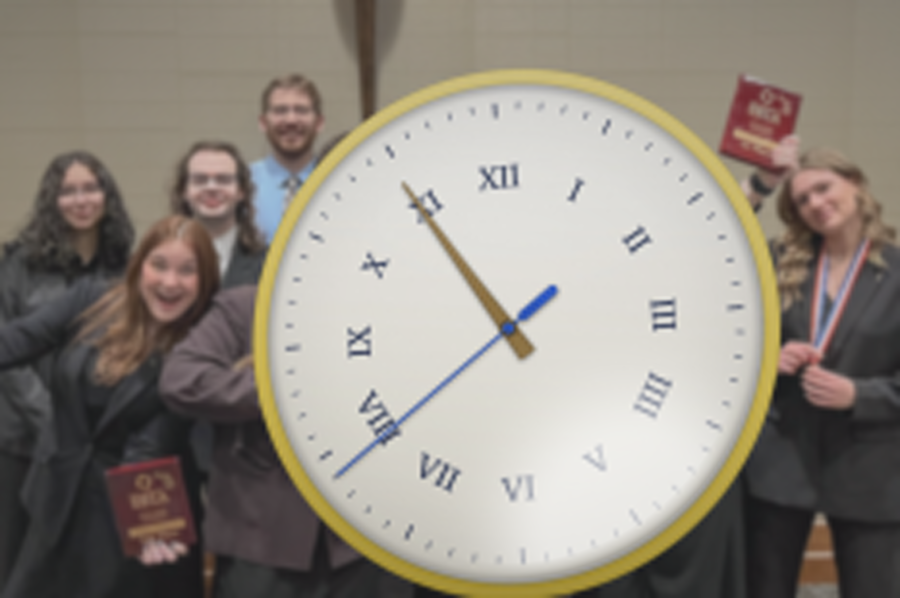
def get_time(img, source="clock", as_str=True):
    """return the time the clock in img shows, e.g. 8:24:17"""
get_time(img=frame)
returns 10:54:39
